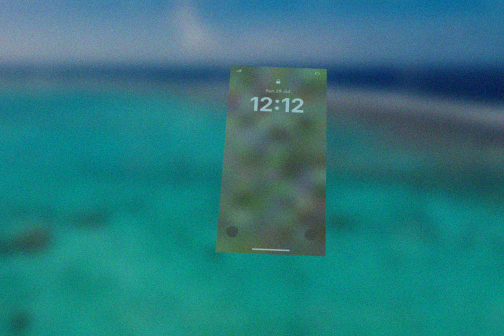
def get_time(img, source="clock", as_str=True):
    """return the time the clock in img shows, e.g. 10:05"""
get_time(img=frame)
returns 12:12
